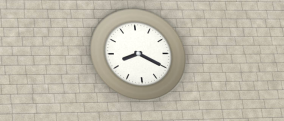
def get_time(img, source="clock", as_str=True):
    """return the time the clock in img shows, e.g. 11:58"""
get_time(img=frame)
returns 8:20
